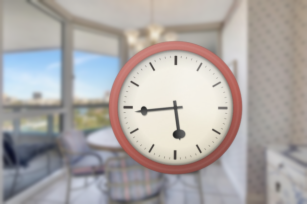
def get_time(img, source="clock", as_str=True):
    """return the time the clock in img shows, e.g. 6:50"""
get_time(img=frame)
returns 5:44
